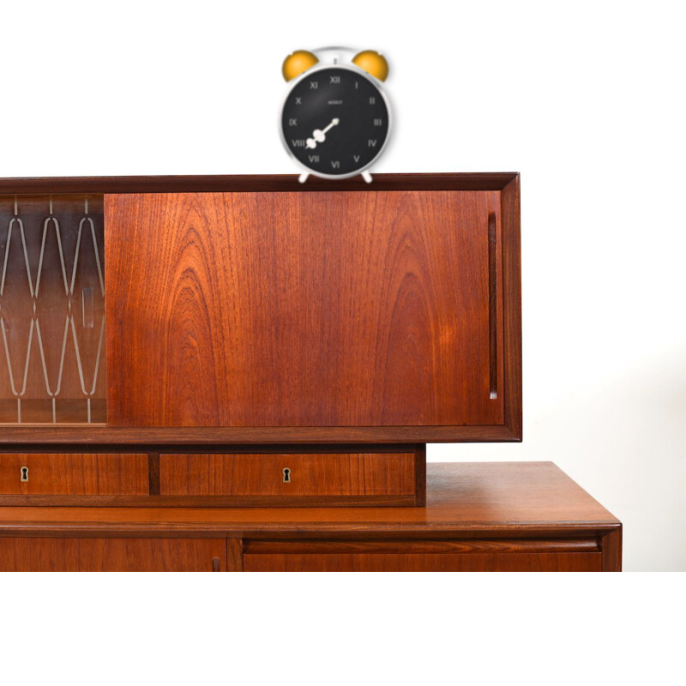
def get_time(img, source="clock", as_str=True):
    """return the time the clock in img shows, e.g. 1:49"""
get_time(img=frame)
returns 7:38
